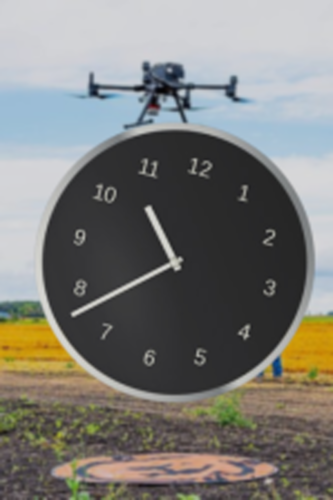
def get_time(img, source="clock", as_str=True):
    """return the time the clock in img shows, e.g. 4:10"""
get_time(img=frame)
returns 10:38
